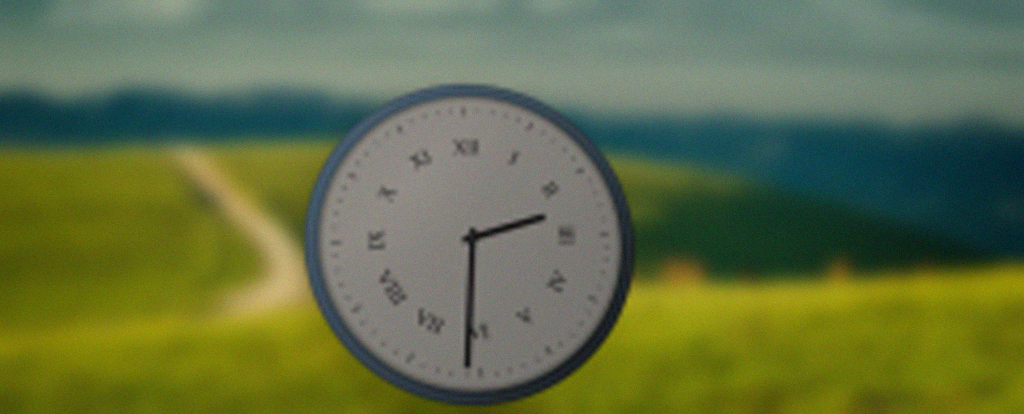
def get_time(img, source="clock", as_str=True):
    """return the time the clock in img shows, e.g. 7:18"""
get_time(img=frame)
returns 2:31
